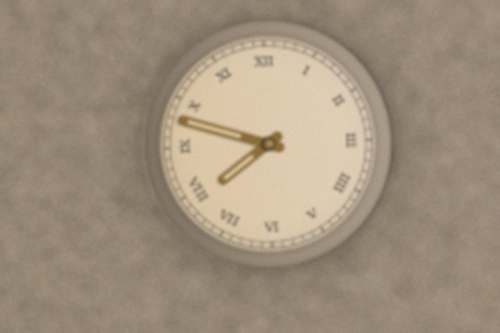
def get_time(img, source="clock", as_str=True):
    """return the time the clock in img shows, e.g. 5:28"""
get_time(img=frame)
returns 7:48
